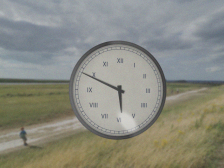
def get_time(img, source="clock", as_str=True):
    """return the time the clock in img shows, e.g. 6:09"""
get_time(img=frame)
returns 5:49
